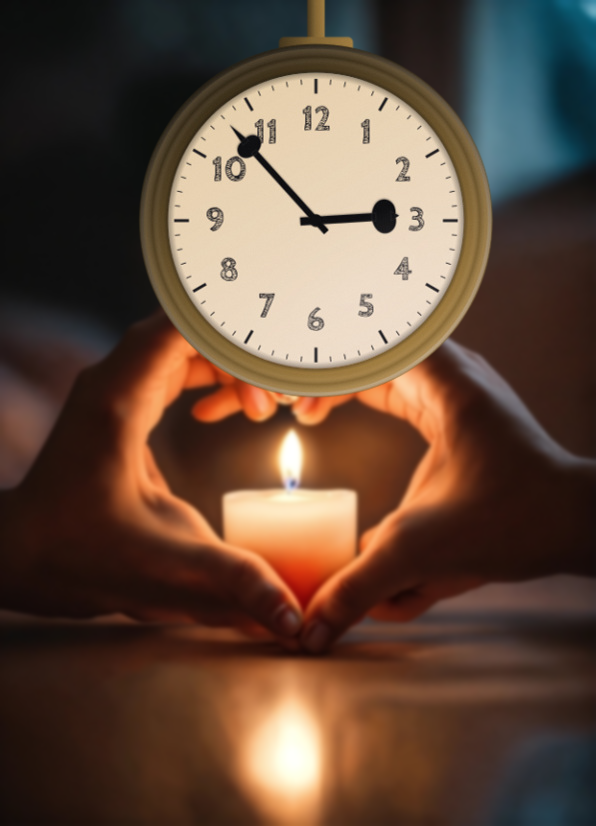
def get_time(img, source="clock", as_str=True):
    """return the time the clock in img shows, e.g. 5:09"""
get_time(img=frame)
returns 2:53
